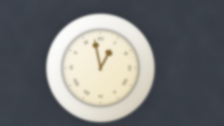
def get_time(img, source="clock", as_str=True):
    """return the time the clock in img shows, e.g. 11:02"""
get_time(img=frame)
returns 12:58
